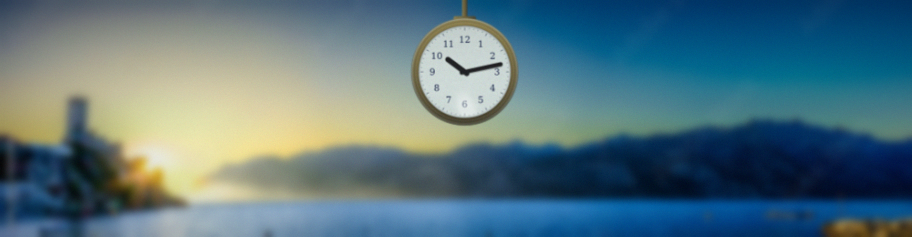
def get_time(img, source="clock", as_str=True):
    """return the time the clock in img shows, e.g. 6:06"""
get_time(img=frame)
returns 10:13
